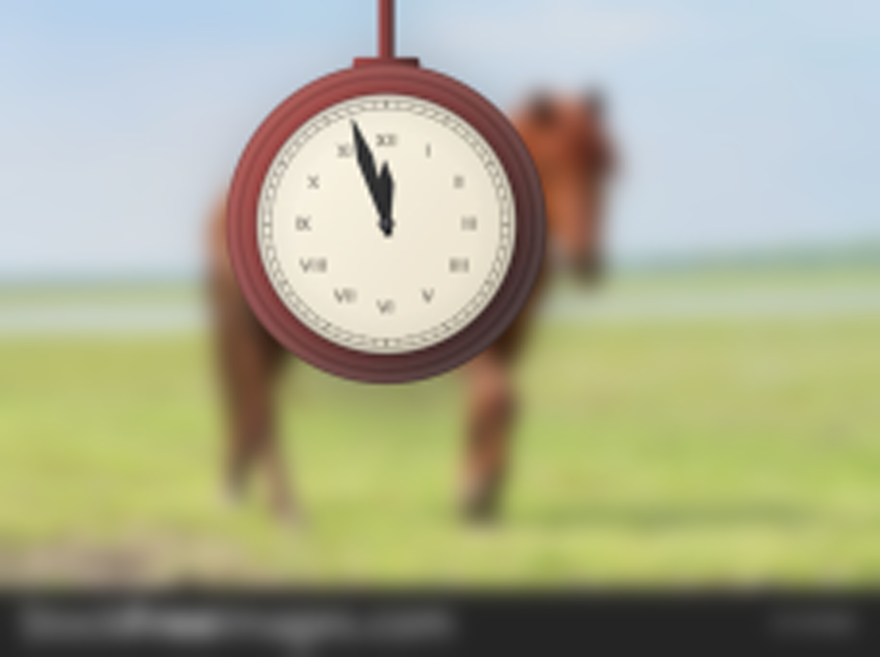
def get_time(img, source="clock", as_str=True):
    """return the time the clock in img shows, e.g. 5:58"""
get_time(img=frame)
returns 11:57
